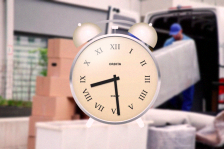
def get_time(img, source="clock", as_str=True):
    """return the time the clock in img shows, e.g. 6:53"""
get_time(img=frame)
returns 8:29
